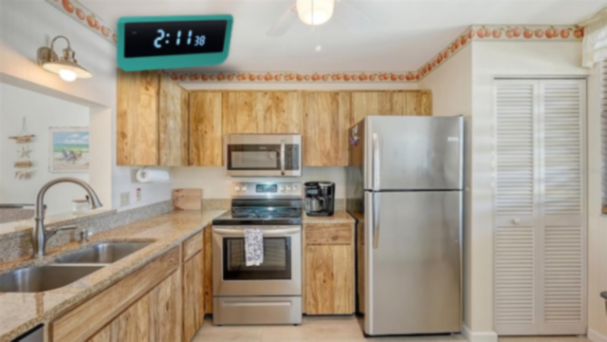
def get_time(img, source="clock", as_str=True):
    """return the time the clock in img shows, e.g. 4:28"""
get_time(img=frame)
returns 2:11
